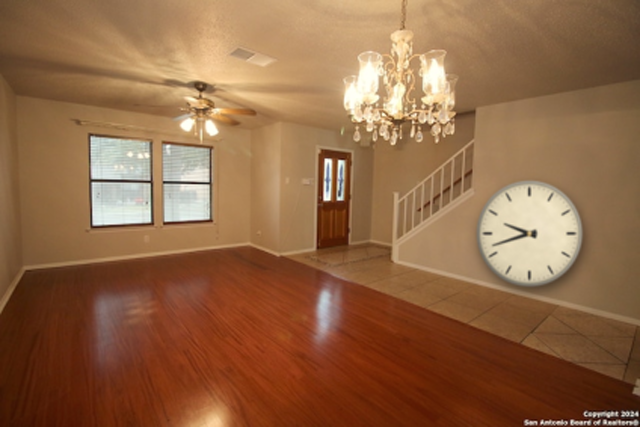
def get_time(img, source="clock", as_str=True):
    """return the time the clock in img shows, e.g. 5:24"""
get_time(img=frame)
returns 9:42
